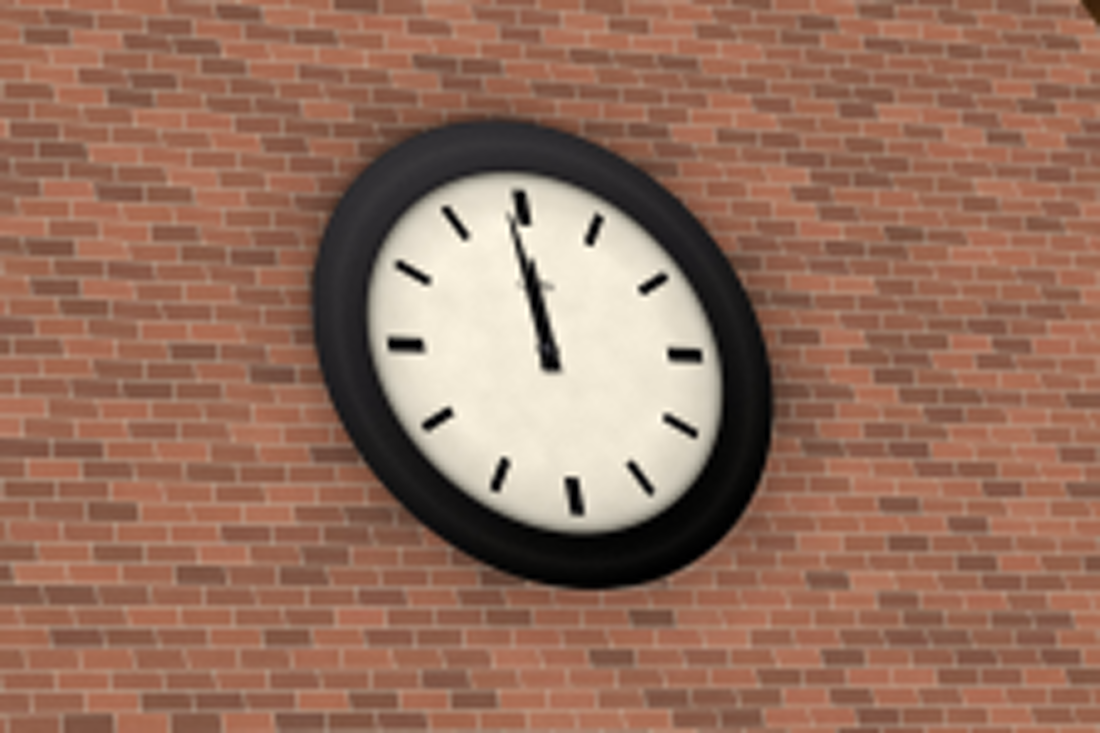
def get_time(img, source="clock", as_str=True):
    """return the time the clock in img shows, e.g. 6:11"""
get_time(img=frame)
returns 11:59
